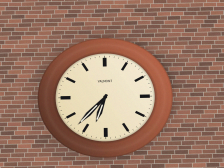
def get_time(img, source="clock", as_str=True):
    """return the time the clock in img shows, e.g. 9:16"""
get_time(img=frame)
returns 6:37
